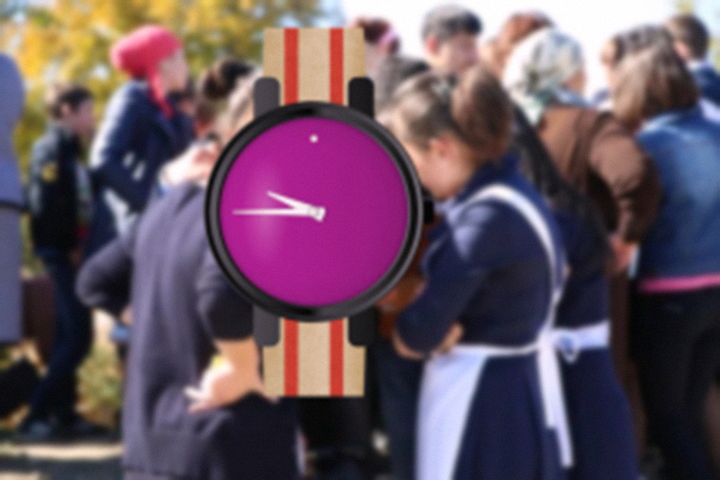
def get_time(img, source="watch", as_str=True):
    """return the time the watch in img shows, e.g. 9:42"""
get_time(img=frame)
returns 9:45
